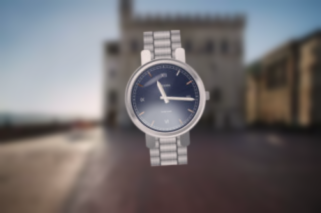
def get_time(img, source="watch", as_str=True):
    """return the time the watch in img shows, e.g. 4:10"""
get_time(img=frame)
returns 11:16
